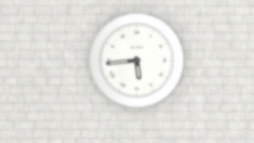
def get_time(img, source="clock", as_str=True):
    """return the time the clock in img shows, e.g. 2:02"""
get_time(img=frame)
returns 5:44
